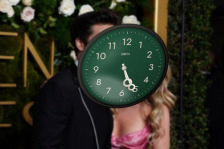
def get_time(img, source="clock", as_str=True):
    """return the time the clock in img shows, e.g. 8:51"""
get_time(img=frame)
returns 5:26
